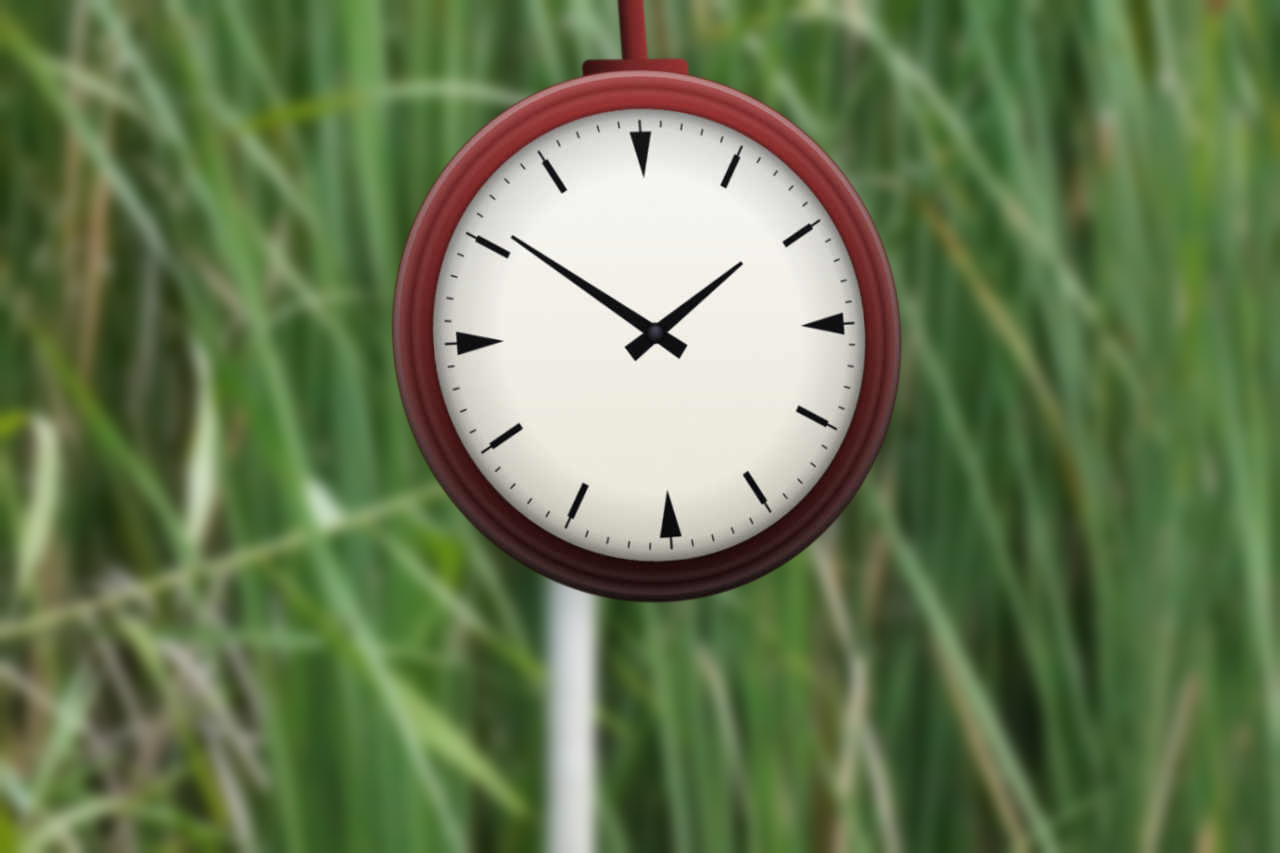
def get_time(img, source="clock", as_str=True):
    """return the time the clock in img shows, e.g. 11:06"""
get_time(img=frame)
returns 1:51
